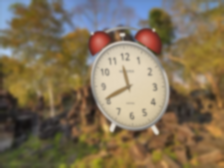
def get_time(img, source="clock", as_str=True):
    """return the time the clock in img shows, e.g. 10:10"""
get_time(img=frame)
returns 11:41
